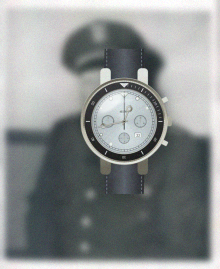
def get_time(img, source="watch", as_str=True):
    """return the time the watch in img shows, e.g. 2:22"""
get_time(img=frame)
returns 12:43
